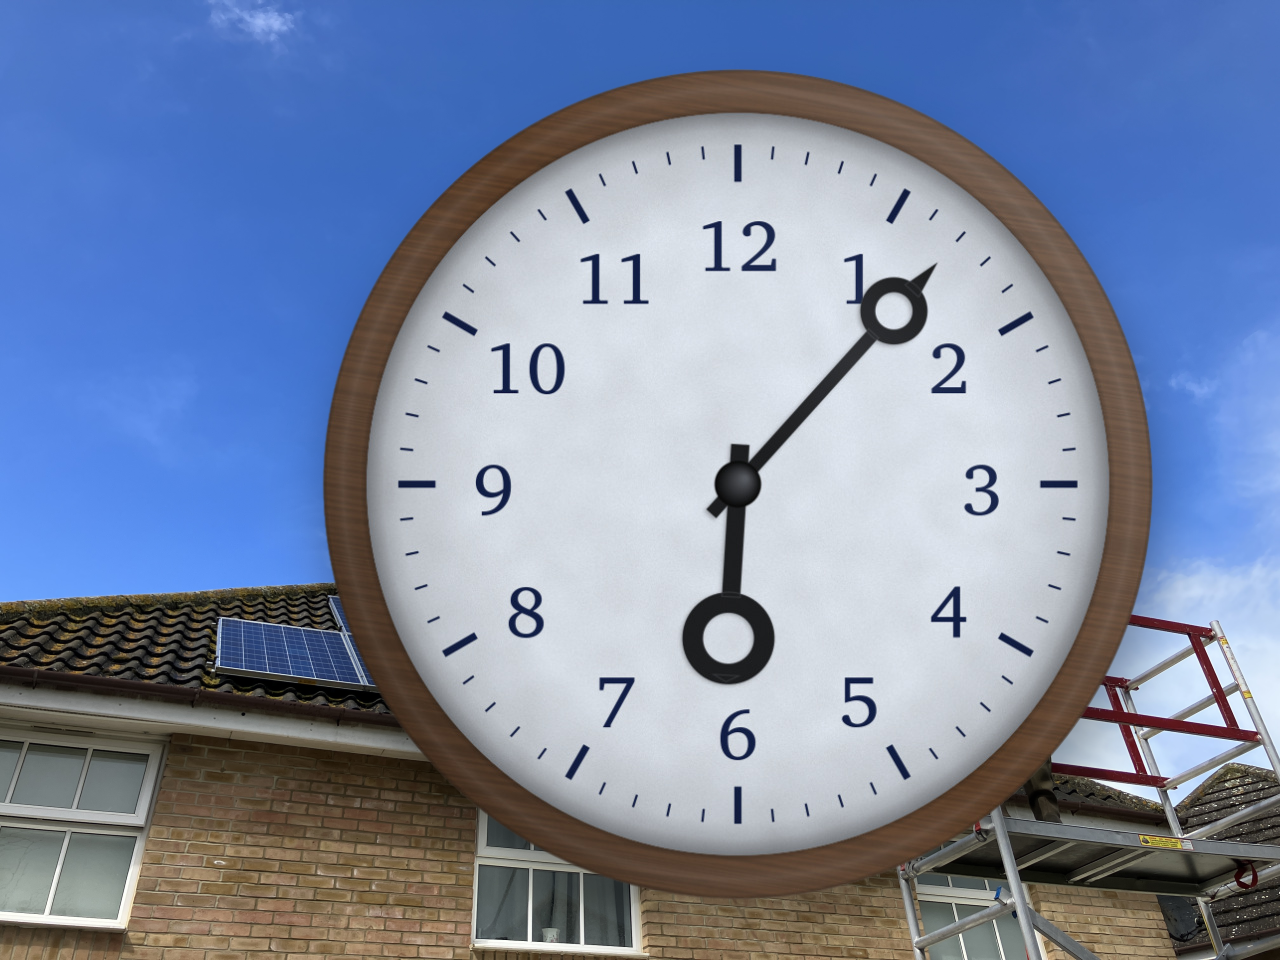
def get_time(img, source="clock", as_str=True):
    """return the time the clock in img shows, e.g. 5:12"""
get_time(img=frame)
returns 6:07
